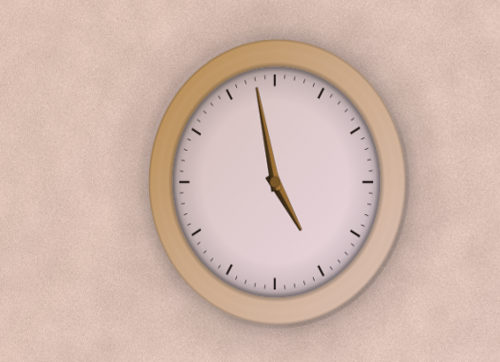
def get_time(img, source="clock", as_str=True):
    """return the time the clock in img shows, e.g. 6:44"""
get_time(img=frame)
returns 4:58
